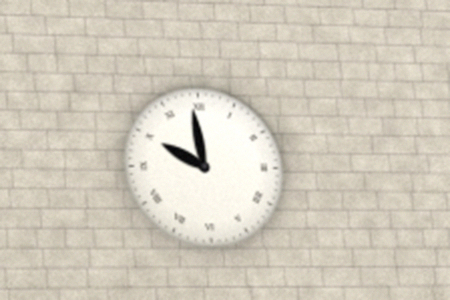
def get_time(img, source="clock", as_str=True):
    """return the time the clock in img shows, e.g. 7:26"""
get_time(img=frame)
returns 9:59
